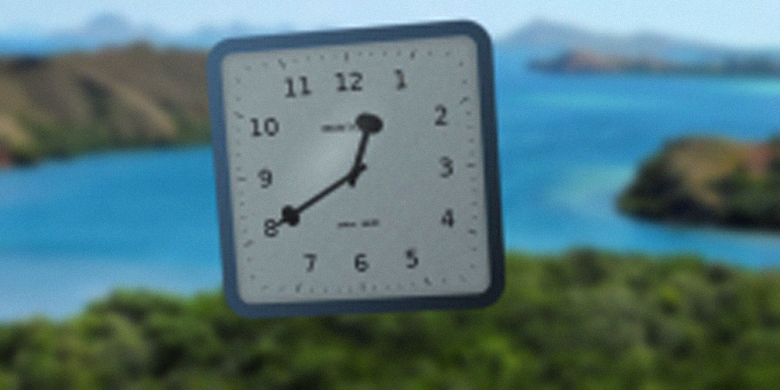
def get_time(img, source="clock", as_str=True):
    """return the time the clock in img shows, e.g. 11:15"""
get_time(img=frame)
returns 12:40
